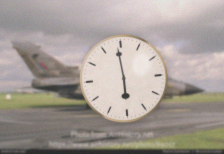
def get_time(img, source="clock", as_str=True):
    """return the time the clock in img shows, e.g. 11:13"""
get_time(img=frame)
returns 5:59
